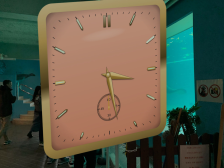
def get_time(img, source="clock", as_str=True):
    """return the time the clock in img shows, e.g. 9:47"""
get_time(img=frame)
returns 3:28
